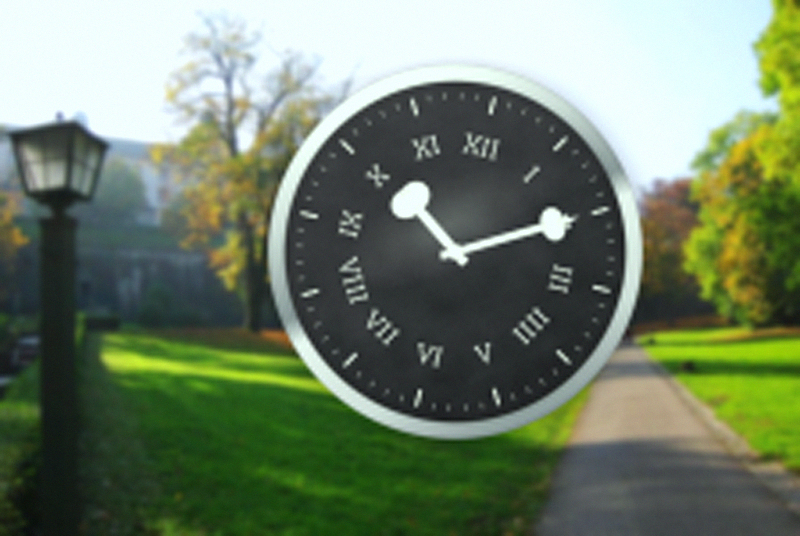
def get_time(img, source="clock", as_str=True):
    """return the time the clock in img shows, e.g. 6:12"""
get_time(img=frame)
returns 10:10
